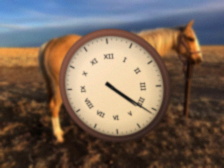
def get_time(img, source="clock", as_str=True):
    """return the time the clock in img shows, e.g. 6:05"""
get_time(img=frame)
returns 4:21
